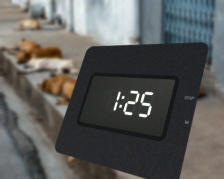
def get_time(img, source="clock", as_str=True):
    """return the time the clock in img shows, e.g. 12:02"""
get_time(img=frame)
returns 1:25
